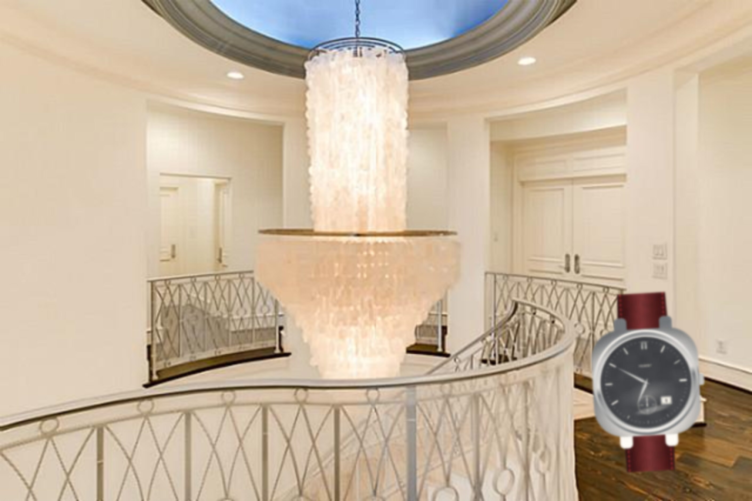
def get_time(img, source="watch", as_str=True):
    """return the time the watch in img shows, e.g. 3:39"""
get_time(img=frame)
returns 6:50
